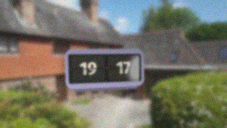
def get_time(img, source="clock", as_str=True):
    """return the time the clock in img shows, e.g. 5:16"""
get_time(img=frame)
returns 19:17
